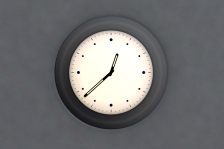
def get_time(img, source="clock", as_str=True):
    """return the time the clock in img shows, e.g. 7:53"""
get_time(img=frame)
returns 12:38
